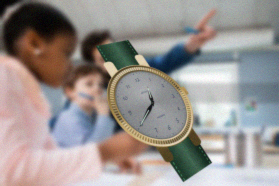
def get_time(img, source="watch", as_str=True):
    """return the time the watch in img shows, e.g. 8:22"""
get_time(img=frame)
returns 12:40
